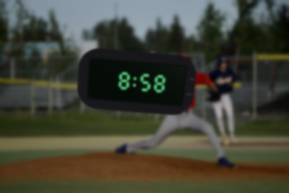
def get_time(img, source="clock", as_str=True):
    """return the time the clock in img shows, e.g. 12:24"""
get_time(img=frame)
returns 8:58
